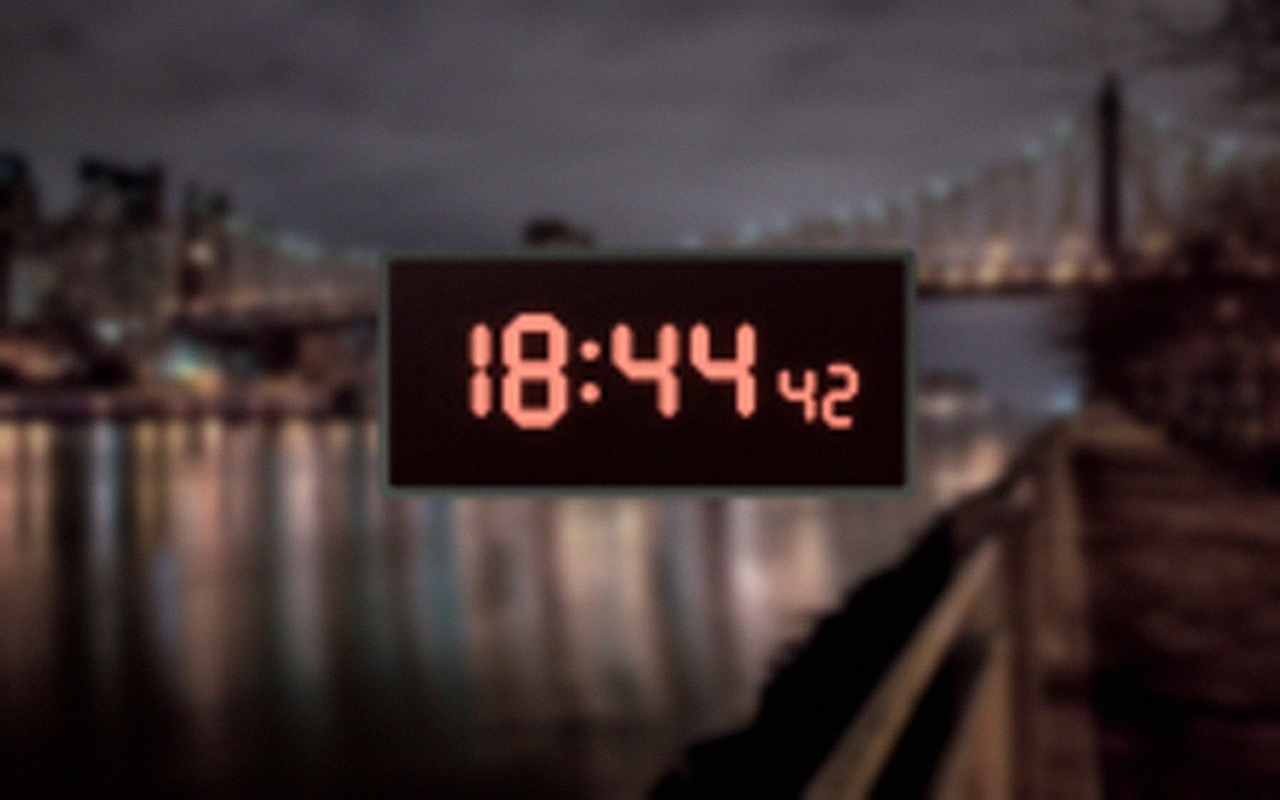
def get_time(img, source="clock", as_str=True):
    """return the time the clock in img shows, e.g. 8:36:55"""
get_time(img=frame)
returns 18:44:42
